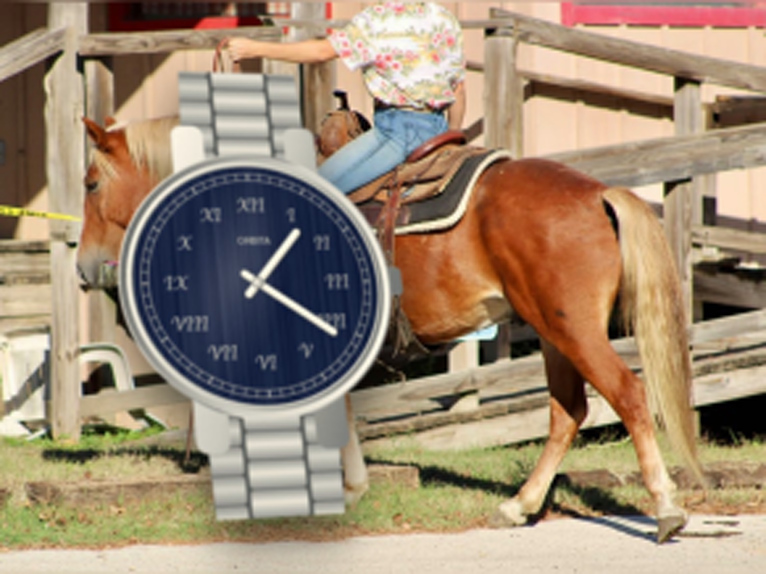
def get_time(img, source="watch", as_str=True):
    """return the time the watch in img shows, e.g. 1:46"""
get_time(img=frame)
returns 1:21
